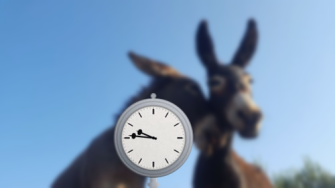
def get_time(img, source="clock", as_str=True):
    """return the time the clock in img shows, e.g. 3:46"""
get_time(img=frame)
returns 9:46
